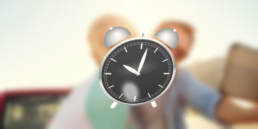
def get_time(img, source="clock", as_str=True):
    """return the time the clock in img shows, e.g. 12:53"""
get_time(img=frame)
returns 10:02
